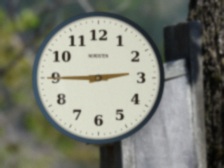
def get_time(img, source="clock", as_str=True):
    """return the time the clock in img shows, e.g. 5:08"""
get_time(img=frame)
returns 2:45
